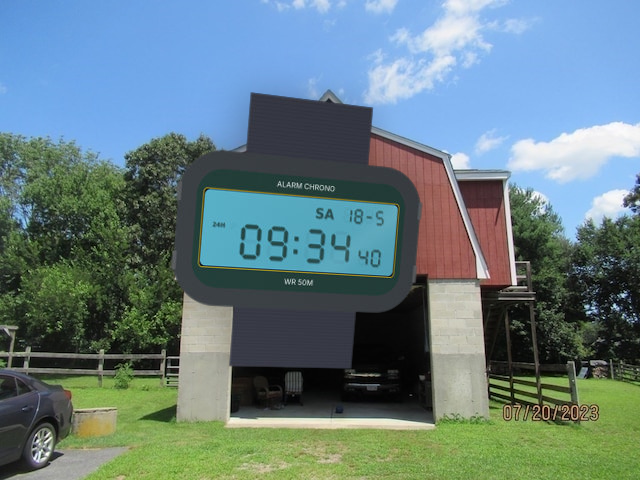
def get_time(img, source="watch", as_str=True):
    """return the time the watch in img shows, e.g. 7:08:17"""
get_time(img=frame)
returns 9:34:40
